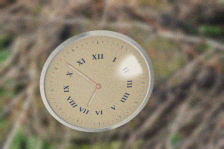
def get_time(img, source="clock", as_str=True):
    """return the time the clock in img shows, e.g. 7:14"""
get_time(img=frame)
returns 6:52
